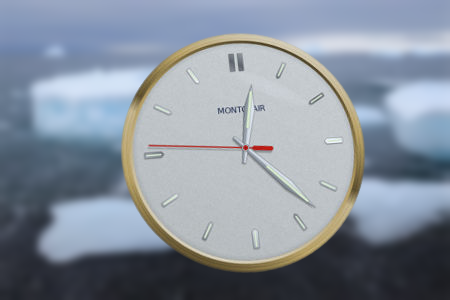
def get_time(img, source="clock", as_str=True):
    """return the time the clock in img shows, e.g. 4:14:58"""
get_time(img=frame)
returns 12:22:46
